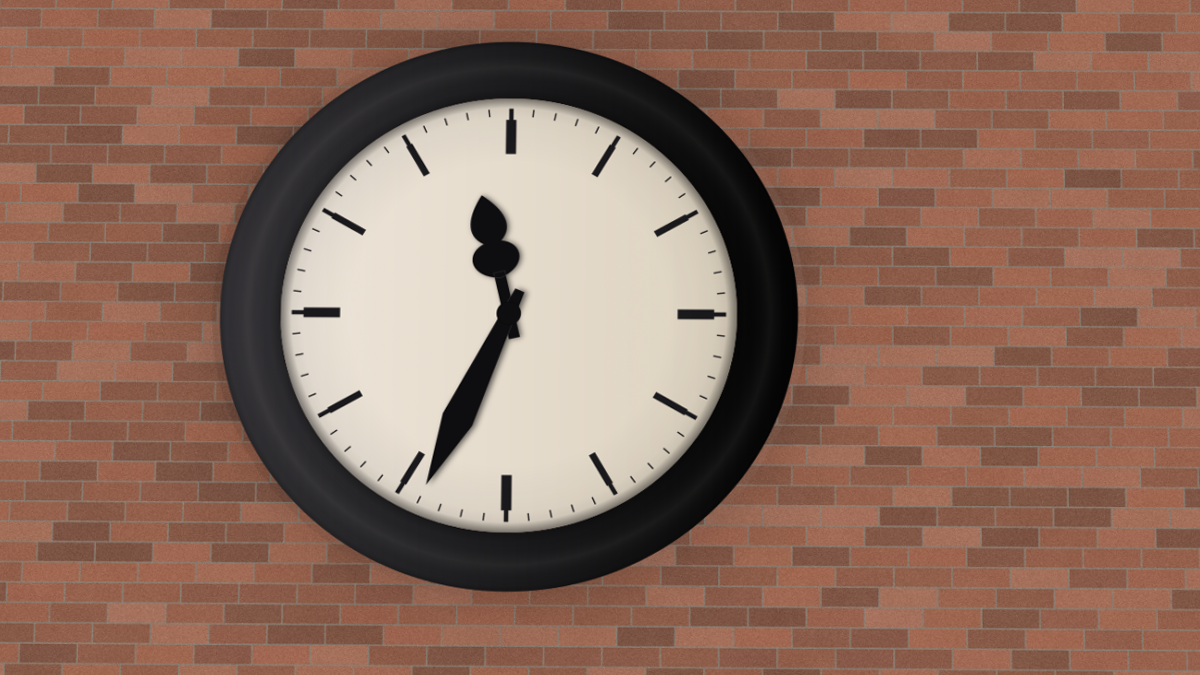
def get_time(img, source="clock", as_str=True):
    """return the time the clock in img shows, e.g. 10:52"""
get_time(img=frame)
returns 11:34
